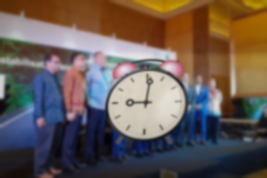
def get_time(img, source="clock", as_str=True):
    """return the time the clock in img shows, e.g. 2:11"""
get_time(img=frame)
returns 9:01
